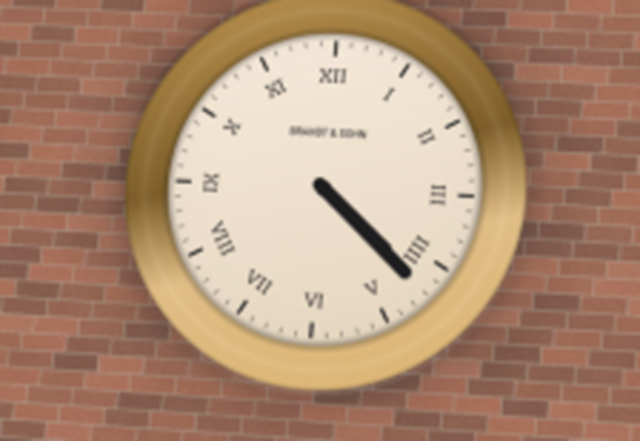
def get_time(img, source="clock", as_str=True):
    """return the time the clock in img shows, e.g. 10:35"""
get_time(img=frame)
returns 4:22
